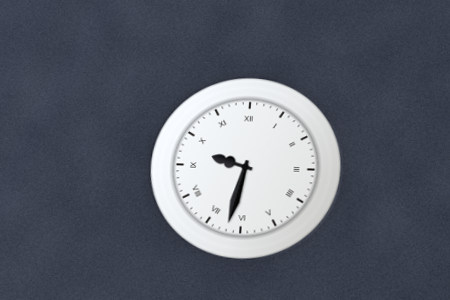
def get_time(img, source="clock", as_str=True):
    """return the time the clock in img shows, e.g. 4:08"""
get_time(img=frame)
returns 9:32
